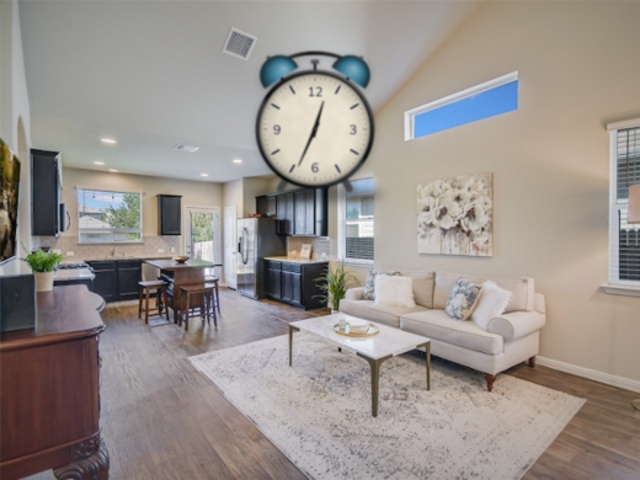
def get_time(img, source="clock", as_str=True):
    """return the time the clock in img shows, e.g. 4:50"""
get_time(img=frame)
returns 12:34
